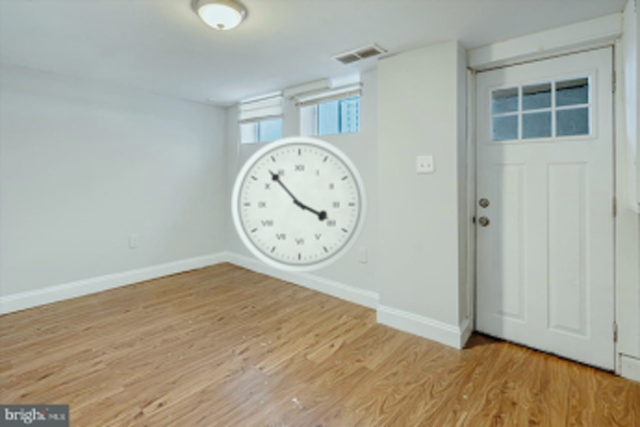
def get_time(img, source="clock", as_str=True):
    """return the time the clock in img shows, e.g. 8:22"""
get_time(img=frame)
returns 3:53
